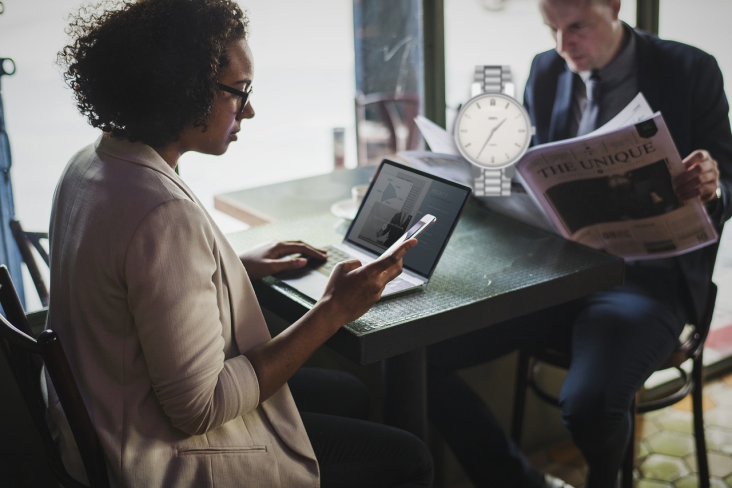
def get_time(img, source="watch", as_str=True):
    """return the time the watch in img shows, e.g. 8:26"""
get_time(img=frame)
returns 1:35
